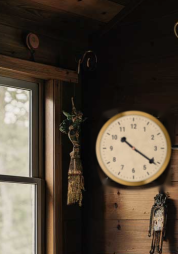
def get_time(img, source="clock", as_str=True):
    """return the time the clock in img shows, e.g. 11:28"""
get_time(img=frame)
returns 10:21
